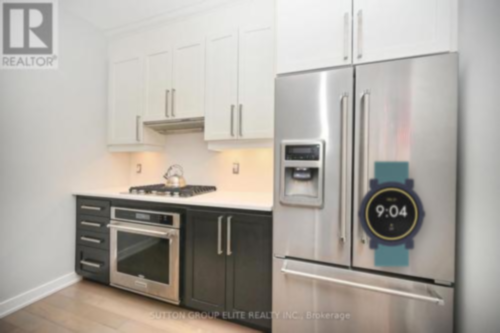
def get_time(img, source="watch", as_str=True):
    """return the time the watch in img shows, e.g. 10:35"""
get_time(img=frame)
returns 9:04
